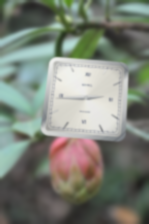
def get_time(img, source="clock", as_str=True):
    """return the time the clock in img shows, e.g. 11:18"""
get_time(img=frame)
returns 2:44
